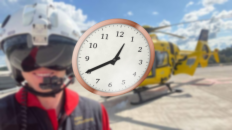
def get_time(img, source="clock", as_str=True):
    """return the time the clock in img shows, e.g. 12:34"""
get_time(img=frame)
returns 12:40
